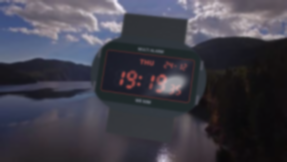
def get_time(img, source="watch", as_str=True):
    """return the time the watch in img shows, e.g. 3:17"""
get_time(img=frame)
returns 19:19
